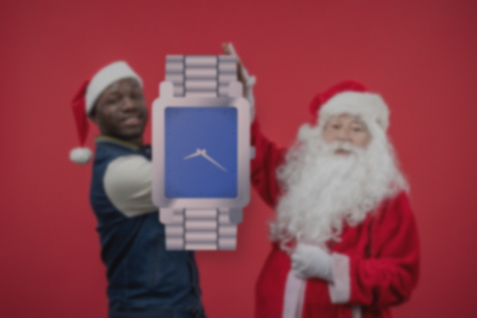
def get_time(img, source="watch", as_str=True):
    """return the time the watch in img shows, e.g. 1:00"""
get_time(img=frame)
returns 8:21
